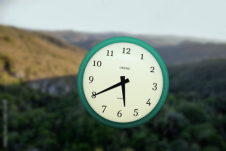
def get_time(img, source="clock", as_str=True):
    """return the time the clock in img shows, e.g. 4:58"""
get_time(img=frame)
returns 5:40
